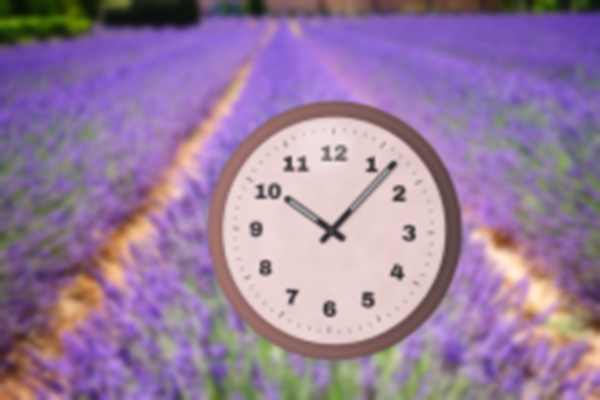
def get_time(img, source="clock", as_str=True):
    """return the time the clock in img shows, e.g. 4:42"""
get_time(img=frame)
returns 10:07
